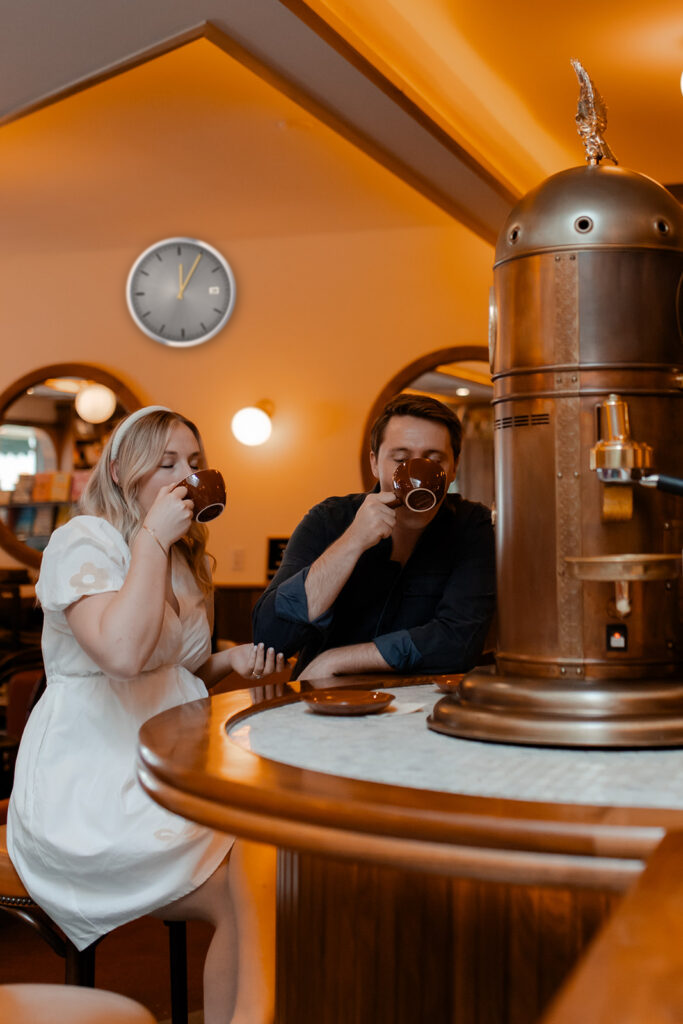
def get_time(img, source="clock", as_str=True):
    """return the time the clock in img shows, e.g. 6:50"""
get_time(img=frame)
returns 12:05
